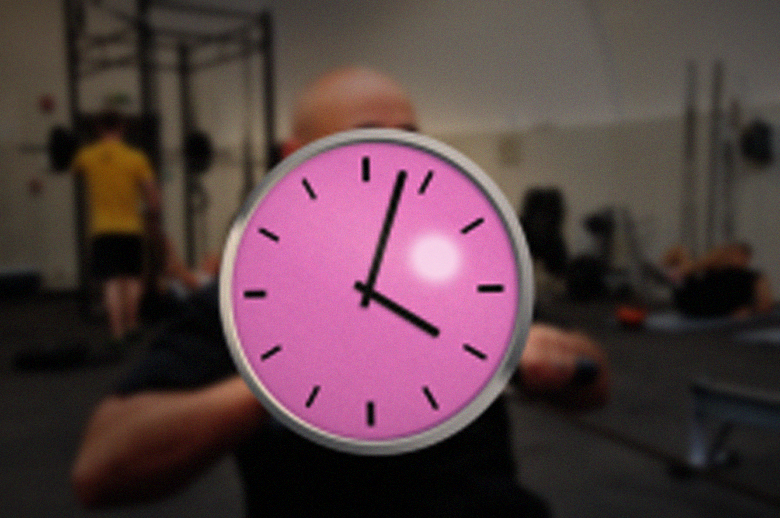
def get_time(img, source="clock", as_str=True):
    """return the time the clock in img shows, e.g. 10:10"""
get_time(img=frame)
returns 4:03
